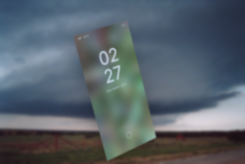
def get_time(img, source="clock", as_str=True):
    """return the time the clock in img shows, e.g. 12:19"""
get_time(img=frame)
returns 2:27
